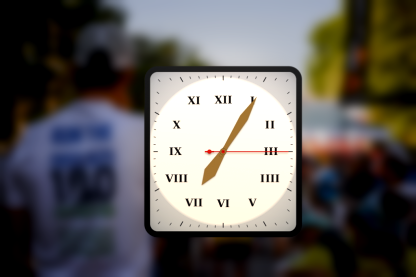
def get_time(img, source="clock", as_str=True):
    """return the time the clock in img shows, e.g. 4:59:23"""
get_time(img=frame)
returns 7:05:15
